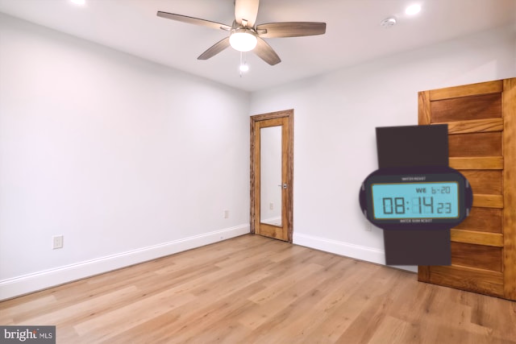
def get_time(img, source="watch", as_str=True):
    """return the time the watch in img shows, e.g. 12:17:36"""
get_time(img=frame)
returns 8:14:23
